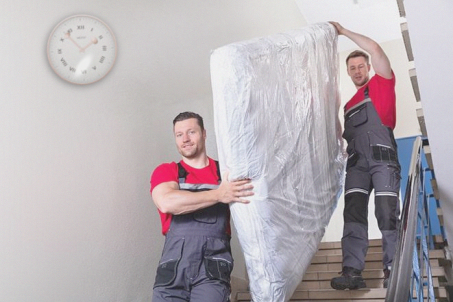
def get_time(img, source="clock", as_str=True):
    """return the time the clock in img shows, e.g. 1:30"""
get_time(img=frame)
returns 1:53
